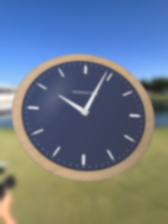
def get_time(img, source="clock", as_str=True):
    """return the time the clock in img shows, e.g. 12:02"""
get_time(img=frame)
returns 10:04
